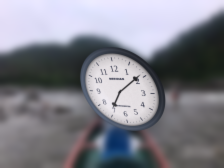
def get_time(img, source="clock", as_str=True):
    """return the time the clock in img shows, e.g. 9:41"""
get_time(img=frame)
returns 7:09
